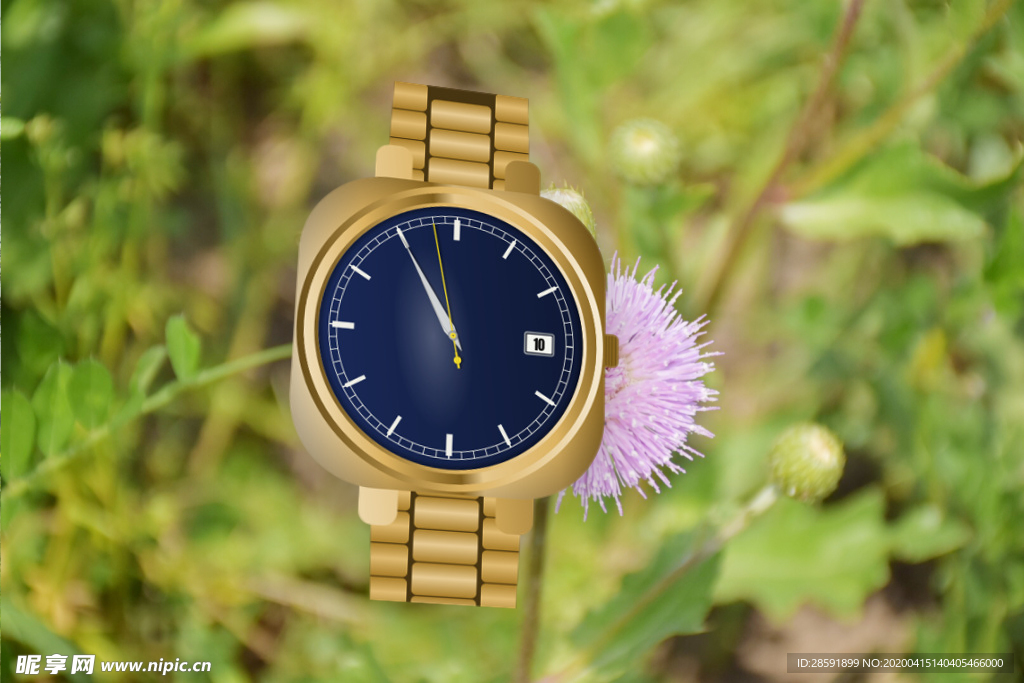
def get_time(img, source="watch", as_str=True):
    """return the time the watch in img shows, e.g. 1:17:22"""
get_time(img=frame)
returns 10:54:58
